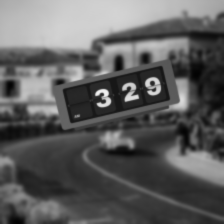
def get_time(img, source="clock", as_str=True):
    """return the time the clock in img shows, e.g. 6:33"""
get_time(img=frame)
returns 3:29
